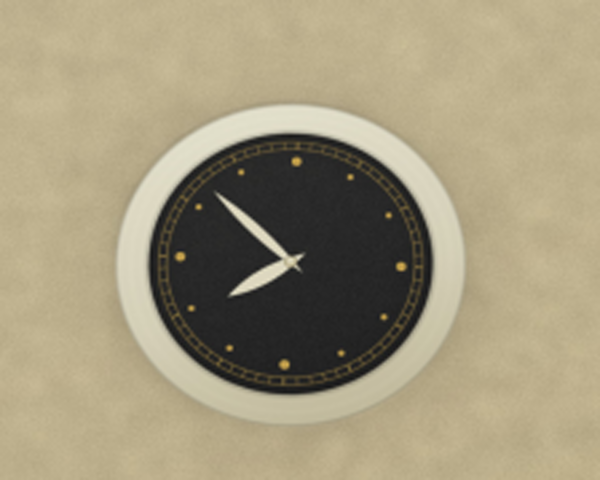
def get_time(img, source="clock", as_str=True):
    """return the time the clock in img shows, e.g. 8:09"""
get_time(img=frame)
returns 7:52
